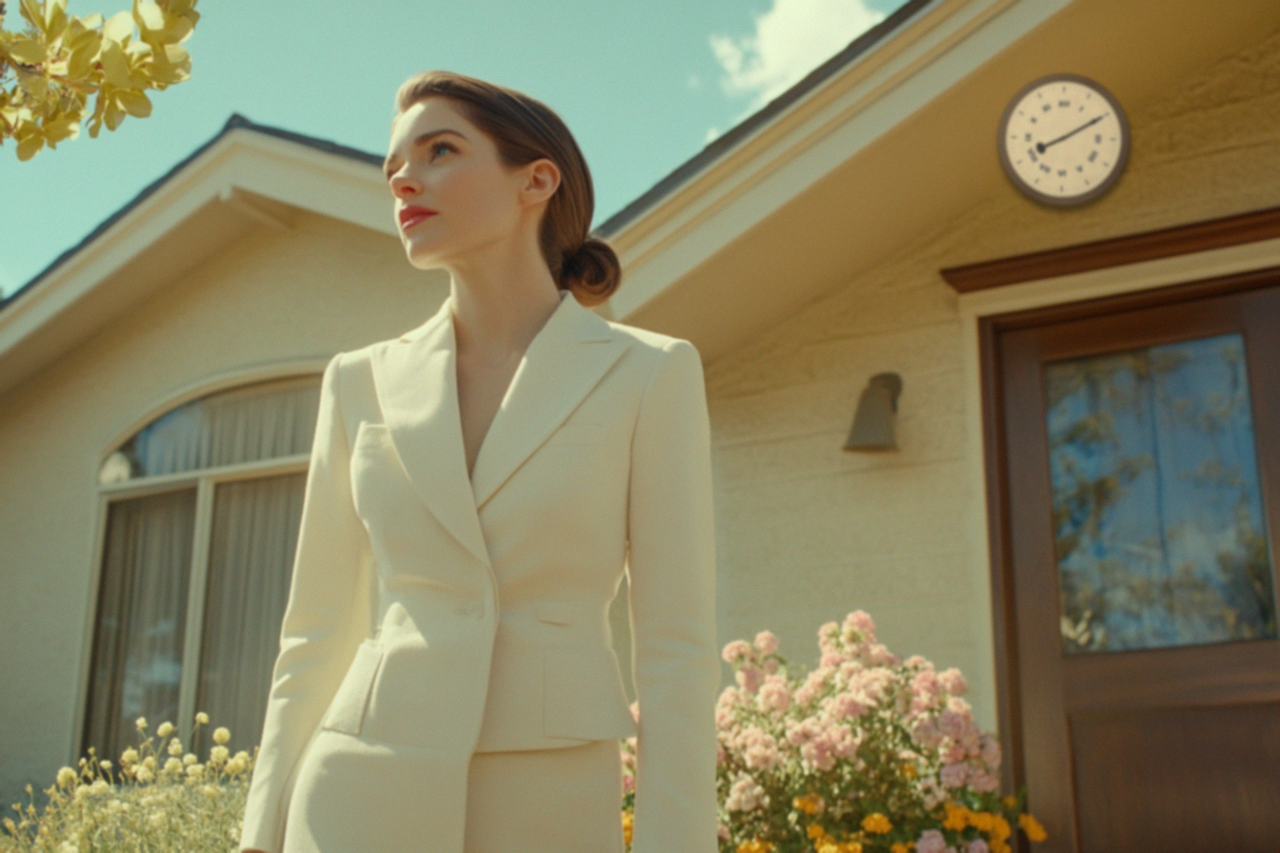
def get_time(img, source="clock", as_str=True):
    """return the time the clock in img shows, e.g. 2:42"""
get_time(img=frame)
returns 8:10
